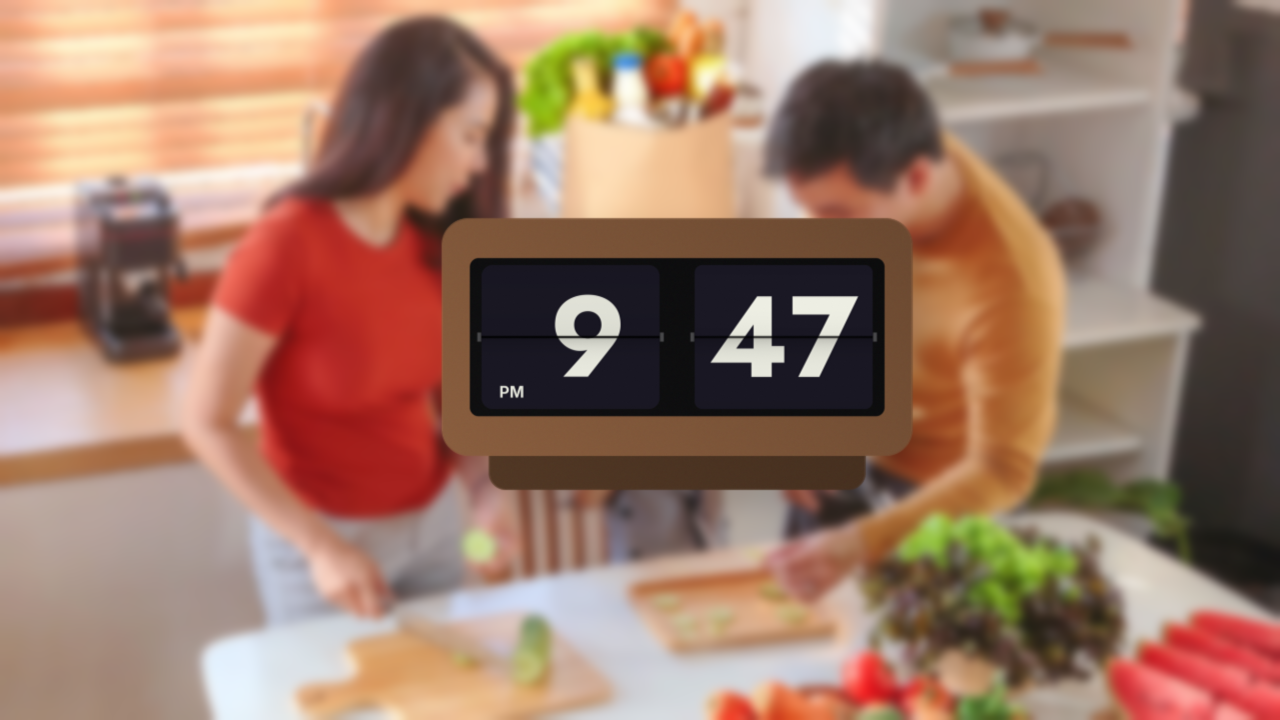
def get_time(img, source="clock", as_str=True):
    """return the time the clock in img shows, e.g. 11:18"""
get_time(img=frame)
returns 9:47
